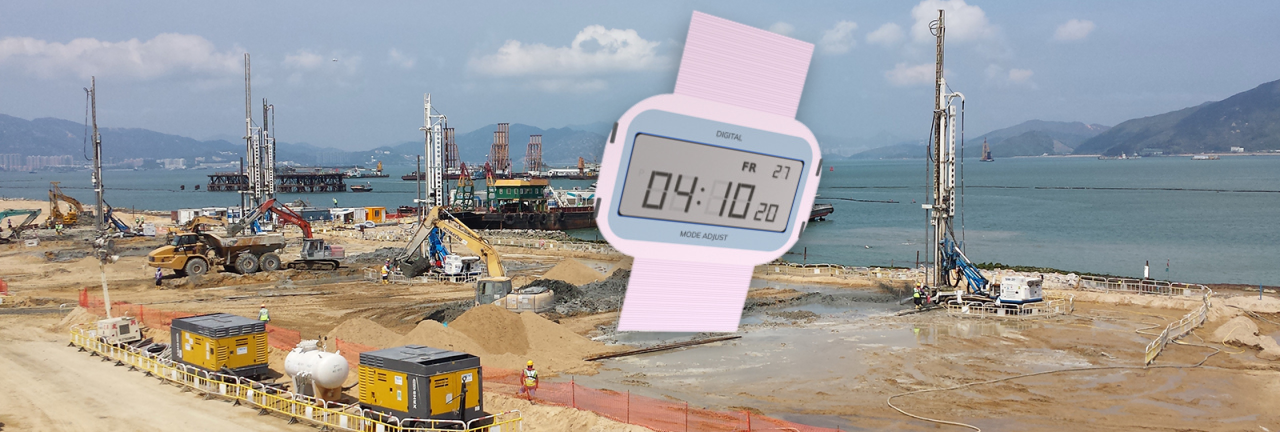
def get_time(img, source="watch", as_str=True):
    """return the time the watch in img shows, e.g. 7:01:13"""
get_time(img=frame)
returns 4:10:20
